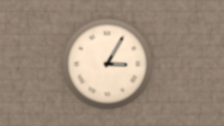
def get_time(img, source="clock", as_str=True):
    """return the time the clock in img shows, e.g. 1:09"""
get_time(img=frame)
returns 3:05
